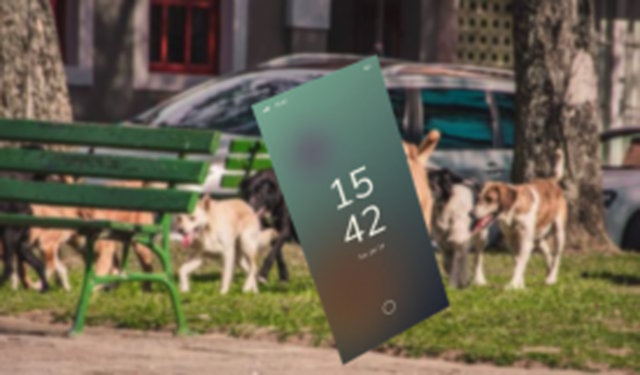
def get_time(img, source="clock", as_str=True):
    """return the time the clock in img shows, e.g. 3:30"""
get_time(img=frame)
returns 15:42
